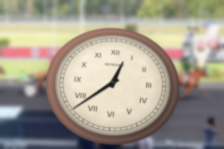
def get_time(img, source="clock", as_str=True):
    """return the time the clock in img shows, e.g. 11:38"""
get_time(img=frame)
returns 12:38
